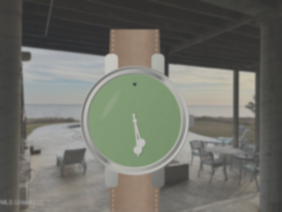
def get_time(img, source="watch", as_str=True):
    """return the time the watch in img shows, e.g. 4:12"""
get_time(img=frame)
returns 5:29
